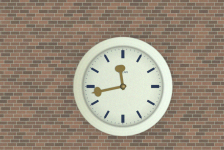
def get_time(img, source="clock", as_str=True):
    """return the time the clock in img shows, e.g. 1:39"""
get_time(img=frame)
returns 11:43
